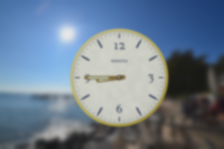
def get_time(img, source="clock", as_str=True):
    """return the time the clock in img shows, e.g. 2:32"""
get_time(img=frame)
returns 8:45
